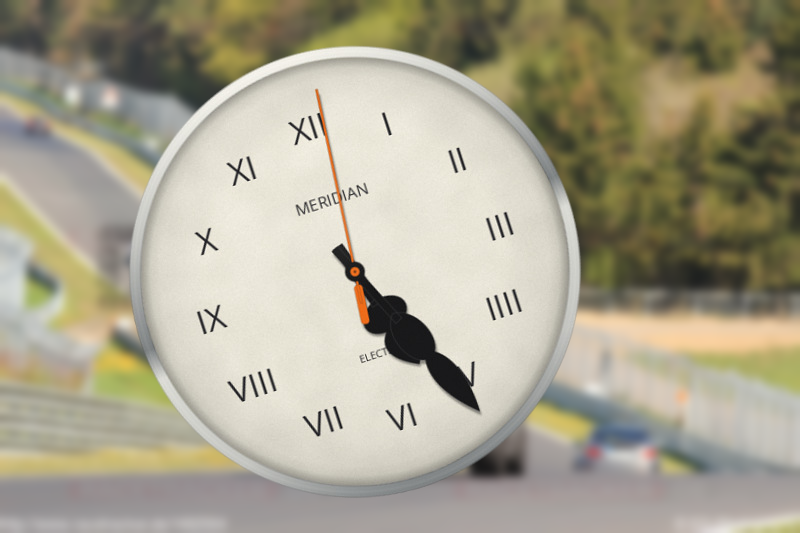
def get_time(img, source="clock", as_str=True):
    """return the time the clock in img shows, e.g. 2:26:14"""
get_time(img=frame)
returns 5:26:01
